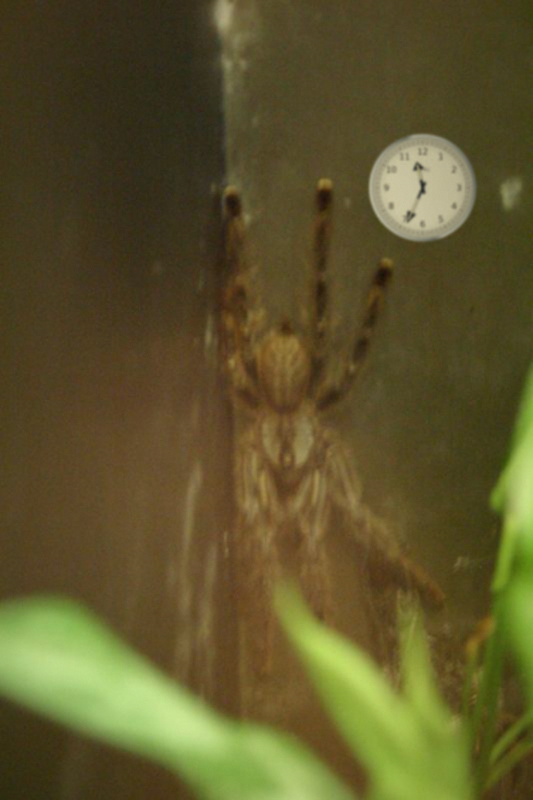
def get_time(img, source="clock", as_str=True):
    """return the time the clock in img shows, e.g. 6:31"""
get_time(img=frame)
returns 11:34
